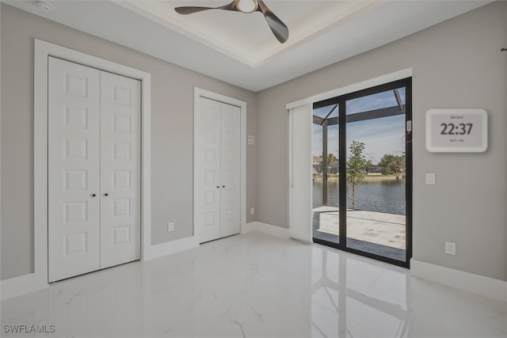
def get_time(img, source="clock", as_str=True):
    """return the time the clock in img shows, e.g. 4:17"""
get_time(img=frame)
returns 22:37
